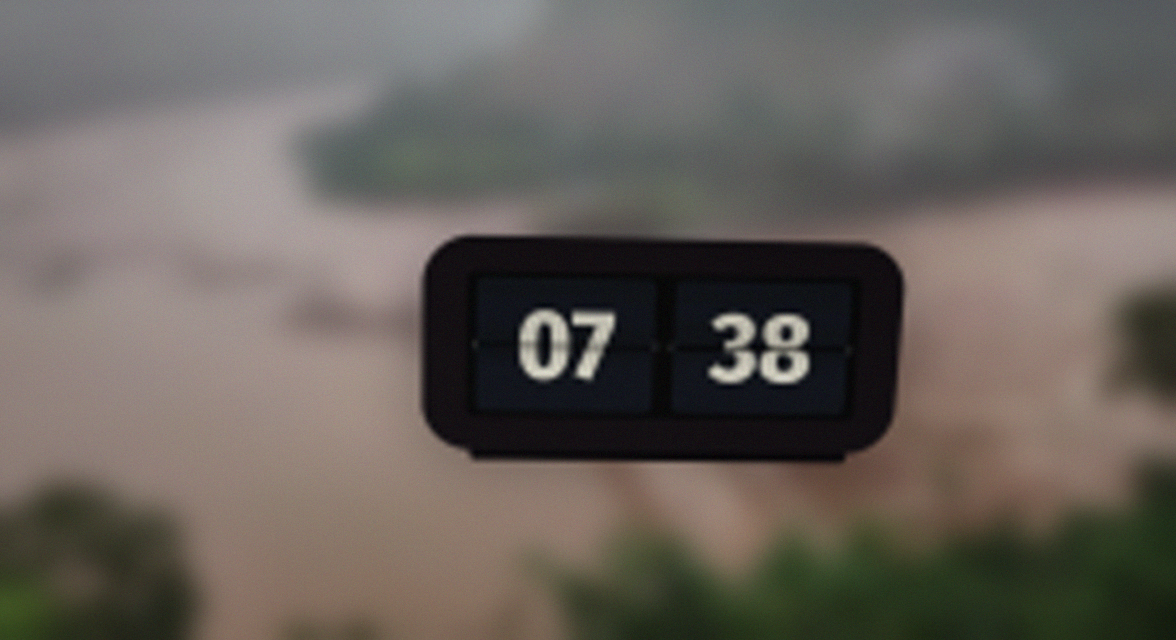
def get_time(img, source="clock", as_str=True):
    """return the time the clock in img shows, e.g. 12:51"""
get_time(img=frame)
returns 7:38
